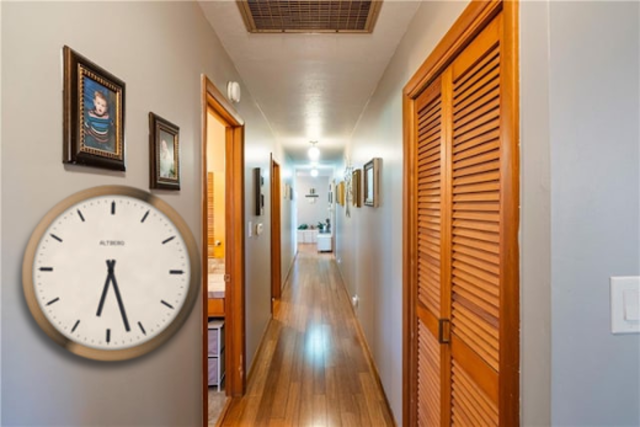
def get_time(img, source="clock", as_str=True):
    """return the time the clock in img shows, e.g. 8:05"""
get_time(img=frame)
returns 6:27
